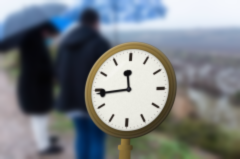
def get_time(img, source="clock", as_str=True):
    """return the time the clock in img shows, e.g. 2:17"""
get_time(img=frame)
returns 11:44
